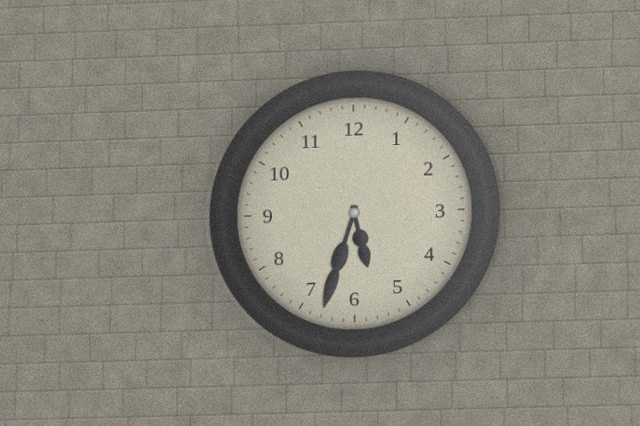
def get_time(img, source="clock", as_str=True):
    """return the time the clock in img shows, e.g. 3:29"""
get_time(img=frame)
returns 5:33
